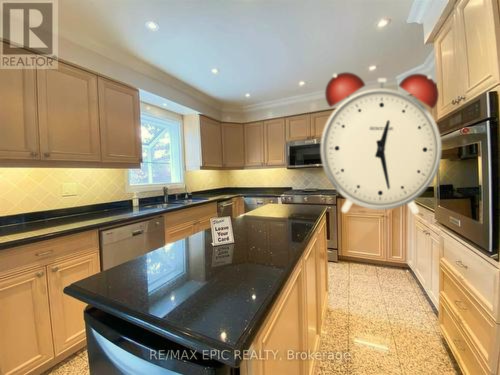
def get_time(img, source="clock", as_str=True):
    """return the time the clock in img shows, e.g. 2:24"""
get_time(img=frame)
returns 12:28
